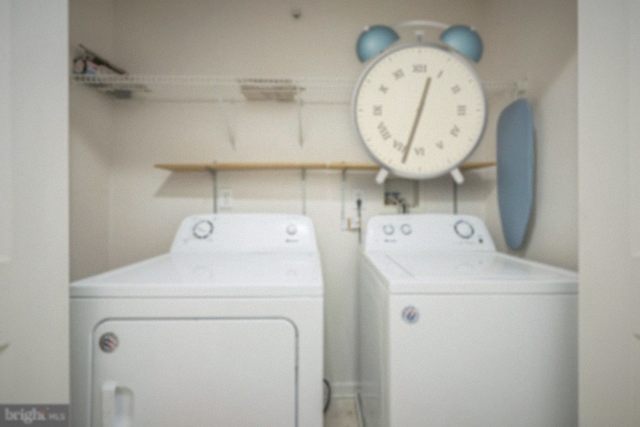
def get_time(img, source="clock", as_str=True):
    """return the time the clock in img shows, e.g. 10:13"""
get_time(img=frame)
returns 12:33
